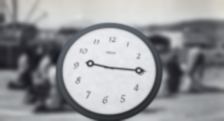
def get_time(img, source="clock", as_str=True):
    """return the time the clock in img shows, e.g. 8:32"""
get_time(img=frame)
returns 9:15
